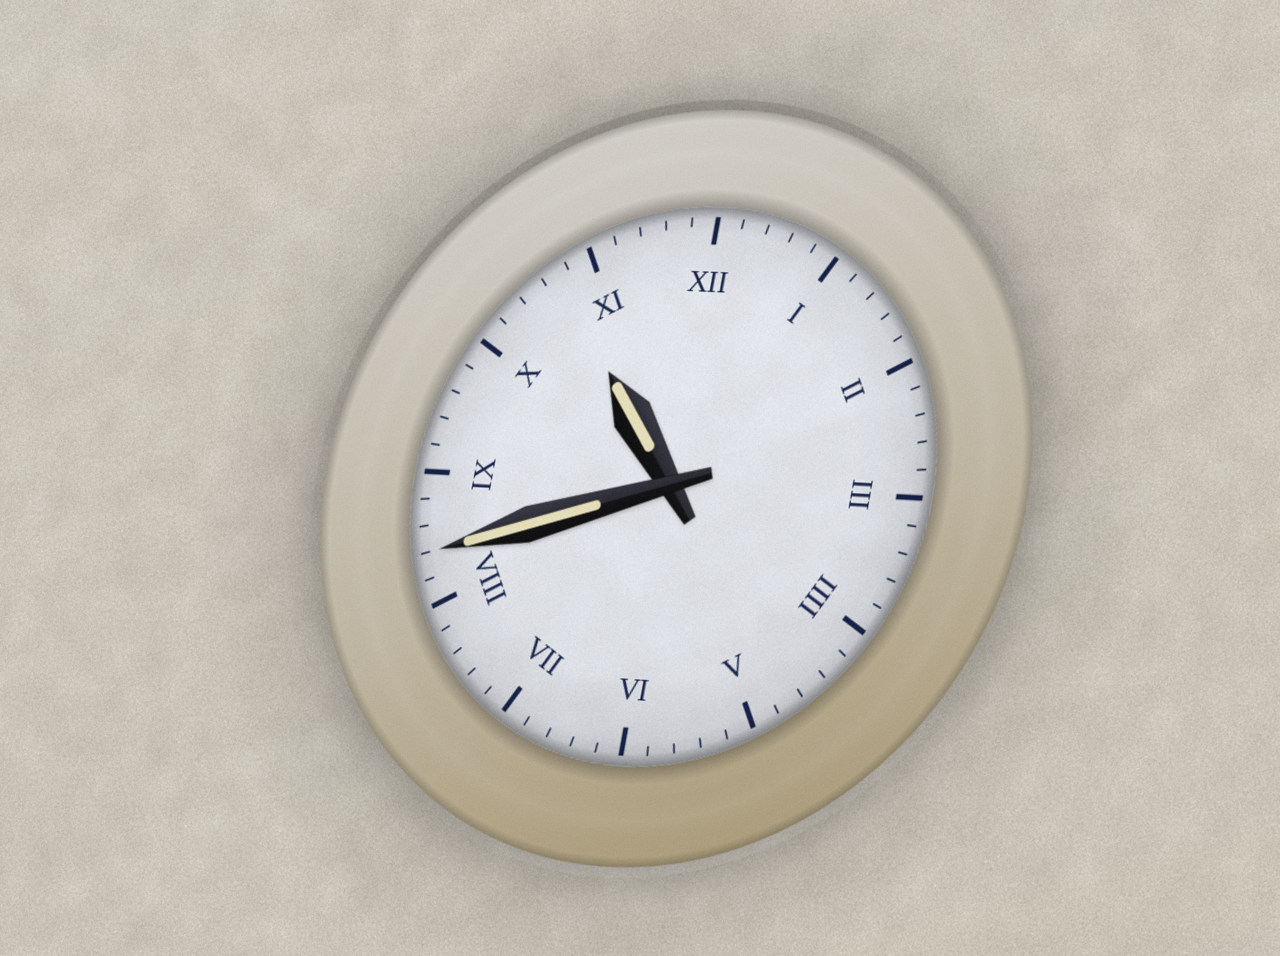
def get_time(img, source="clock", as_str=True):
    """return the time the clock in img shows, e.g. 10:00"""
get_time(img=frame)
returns 10:42
